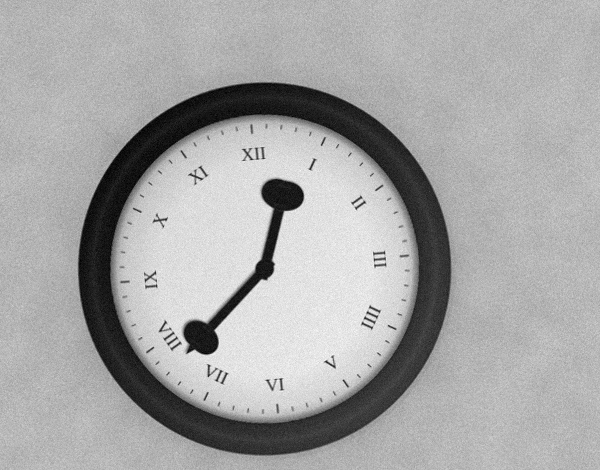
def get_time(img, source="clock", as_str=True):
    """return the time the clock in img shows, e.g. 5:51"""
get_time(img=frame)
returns 12:38
